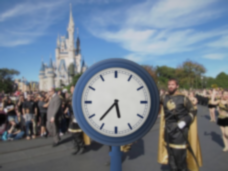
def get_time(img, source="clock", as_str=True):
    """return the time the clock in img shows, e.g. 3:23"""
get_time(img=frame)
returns 5:37
